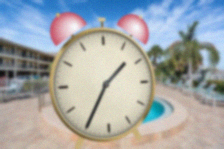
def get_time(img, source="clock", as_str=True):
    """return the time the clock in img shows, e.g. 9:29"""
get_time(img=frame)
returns 1:35
